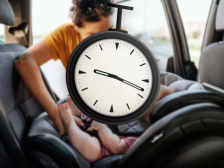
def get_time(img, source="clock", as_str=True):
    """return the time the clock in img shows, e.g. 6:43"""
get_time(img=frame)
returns 9:18
